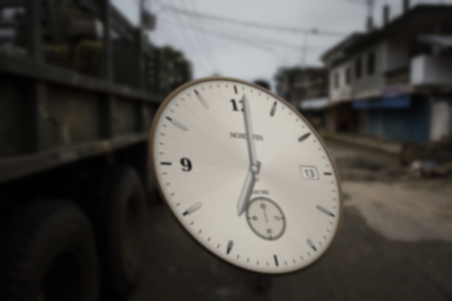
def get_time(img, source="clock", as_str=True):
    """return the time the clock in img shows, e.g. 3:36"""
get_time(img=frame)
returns 7:01
